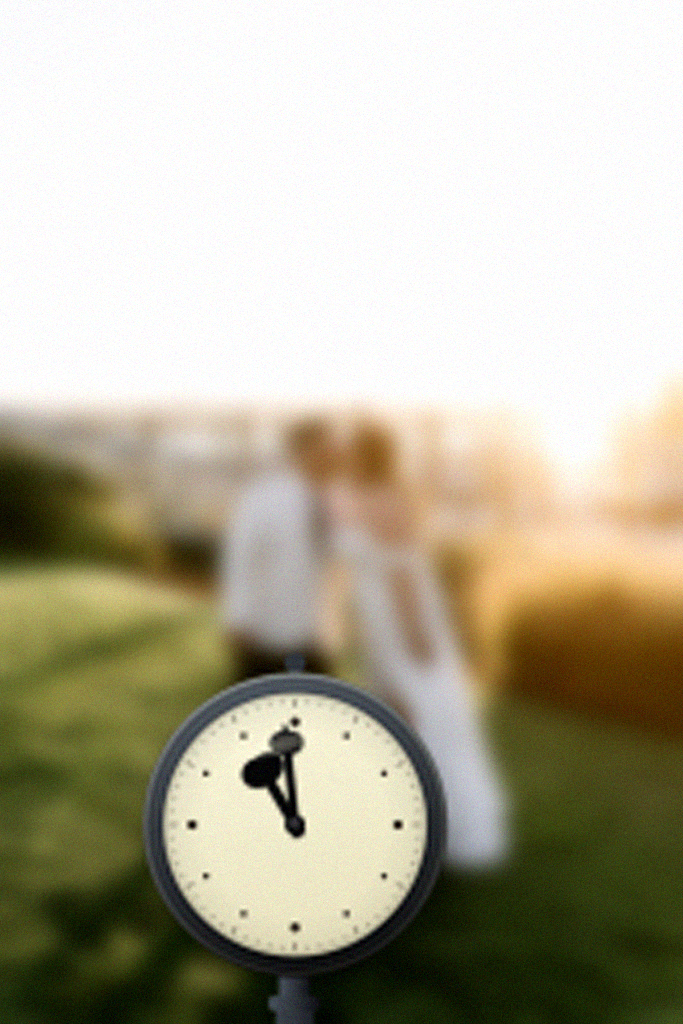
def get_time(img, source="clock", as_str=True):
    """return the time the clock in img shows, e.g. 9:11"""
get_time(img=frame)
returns 10:59
